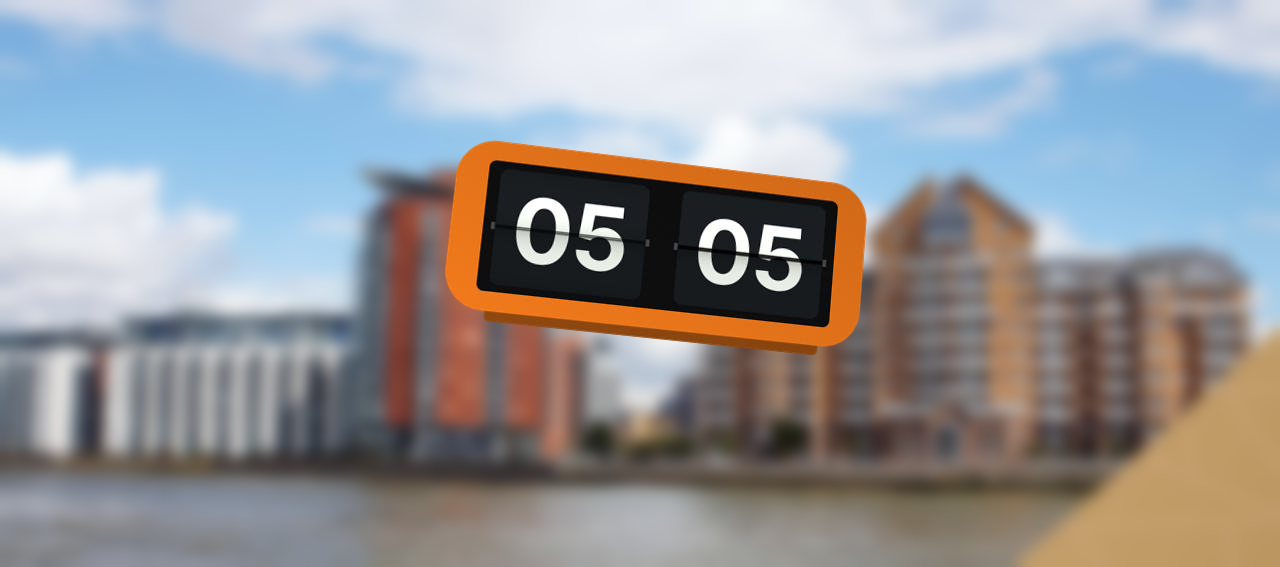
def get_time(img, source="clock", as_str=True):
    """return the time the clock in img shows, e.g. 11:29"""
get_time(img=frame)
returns 5:05
